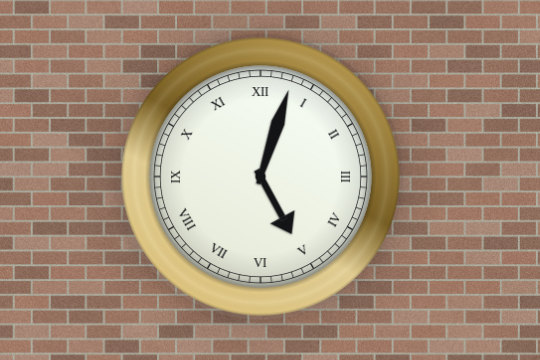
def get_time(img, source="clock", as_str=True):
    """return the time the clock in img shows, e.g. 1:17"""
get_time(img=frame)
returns 5:03
